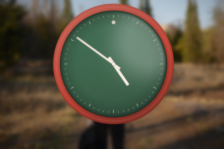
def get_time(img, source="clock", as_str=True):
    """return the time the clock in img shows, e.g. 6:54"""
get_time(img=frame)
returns 4:51
